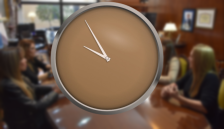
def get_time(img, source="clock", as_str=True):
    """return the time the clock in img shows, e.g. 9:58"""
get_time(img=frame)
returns 9:55
